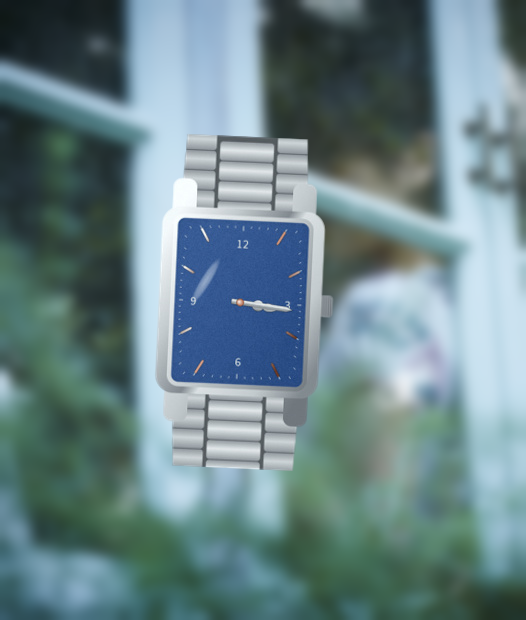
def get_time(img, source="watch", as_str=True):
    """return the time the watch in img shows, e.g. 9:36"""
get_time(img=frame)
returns 3:16
